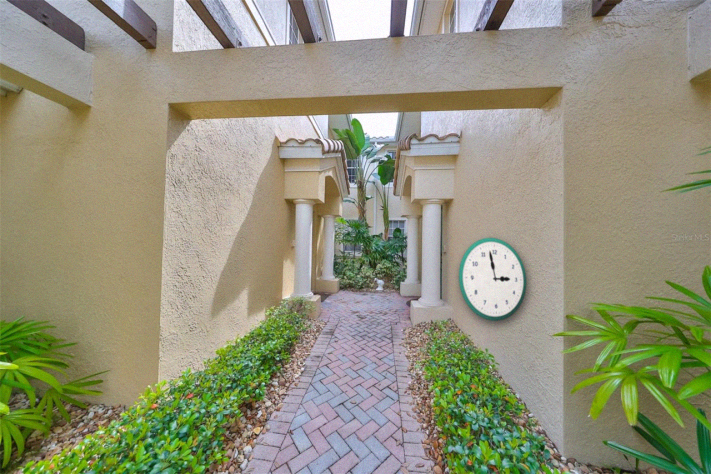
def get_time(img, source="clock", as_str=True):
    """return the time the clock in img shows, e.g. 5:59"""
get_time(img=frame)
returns 2:58
